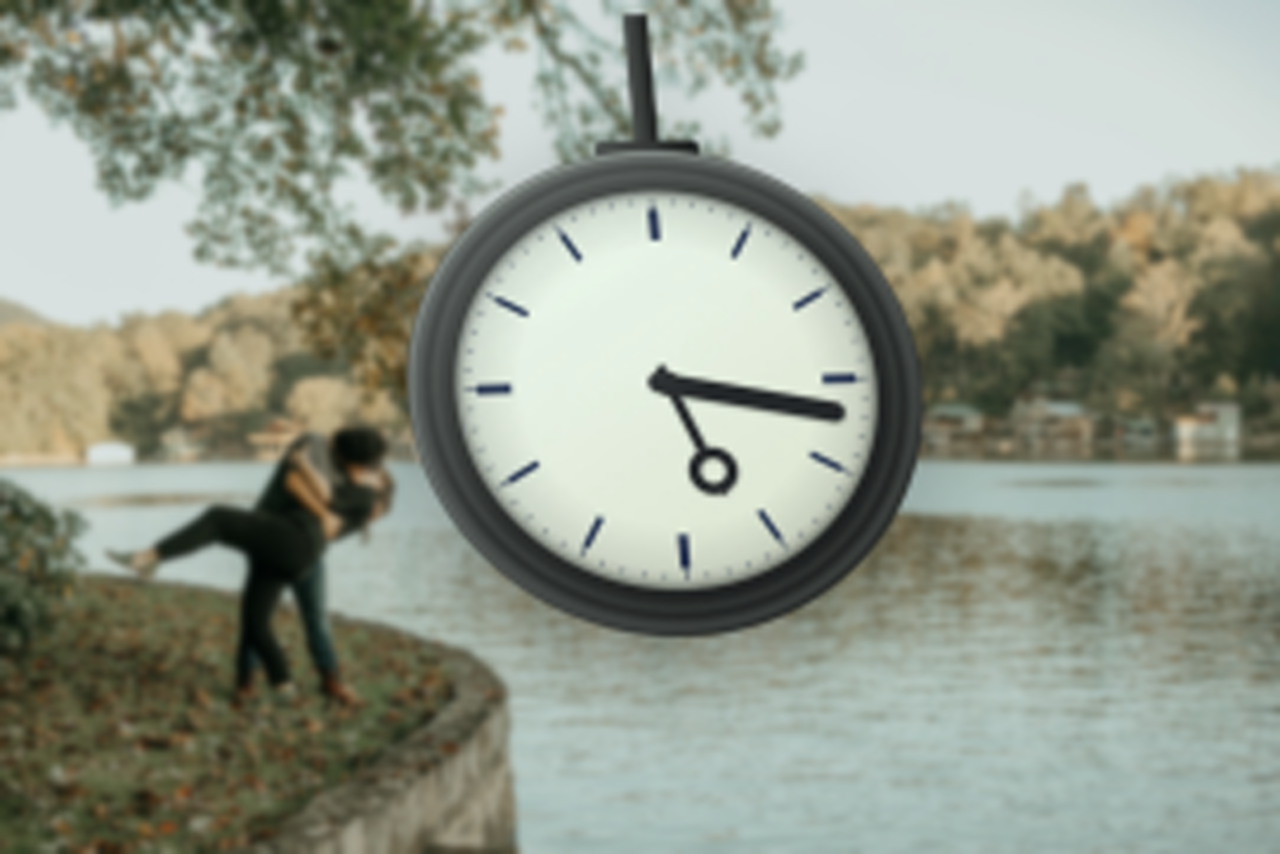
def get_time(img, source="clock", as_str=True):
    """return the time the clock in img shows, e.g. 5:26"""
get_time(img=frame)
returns 5:17
